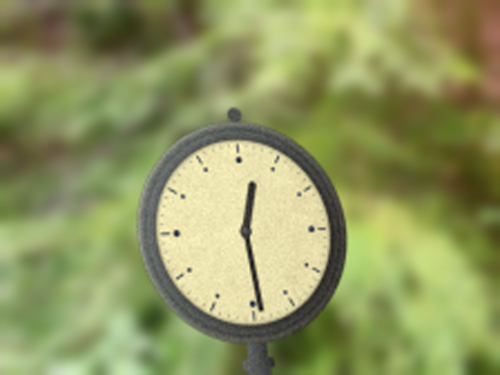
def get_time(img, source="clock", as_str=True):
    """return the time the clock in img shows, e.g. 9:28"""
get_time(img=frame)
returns 12:29
